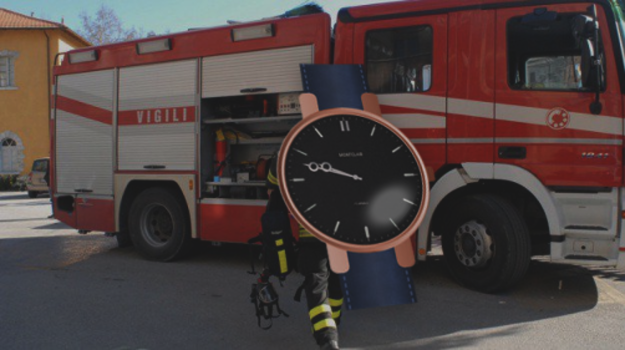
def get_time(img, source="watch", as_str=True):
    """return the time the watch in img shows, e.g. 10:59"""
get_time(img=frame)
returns 9:48
